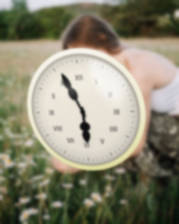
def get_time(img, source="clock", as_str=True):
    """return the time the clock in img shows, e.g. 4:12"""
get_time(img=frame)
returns 5:56
